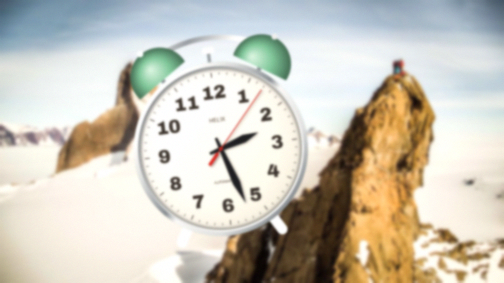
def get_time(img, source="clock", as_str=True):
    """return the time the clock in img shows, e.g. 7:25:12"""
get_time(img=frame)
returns 2:27:07
